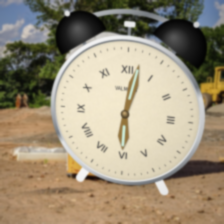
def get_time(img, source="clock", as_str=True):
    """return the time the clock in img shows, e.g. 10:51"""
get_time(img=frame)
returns 6:02
